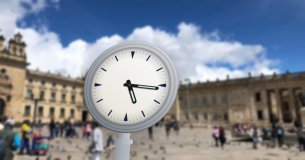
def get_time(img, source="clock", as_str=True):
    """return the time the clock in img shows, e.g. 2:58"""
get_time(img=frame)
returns 5:16
